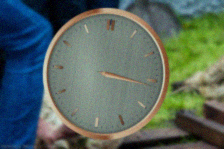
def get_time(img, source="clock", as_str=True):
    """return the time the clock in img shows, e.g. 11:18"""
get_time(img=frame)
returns 3:16
